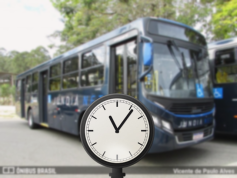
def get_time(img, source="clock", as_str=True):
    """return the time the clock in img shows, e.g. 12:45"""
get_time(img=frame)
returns 11:06
